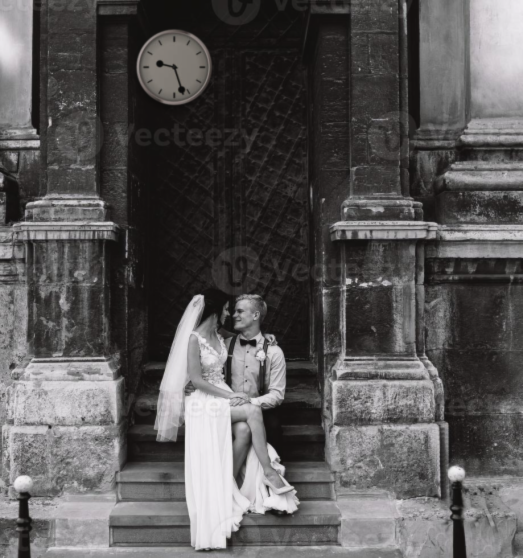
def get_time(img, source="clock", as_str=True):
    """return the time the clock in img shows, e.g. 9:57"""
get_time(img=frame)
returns 9:27
